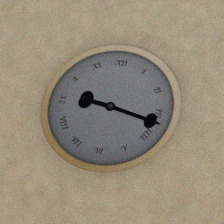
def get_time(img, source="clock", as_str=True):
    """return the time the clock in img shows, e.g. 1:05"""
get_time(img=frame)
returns 9:17
